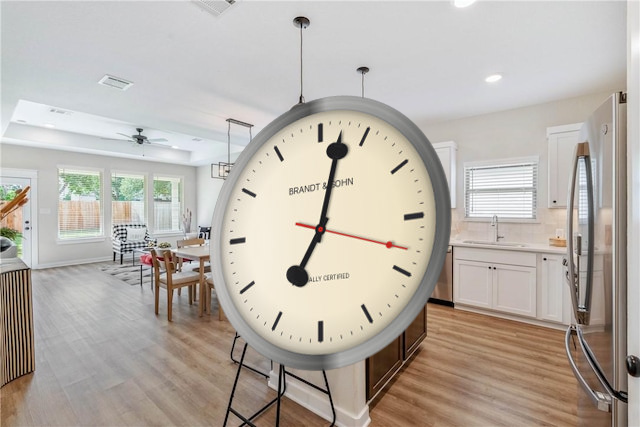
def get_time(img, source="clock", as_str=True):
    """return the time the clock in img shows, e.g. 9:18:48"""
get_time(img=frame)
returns 7:02:18
